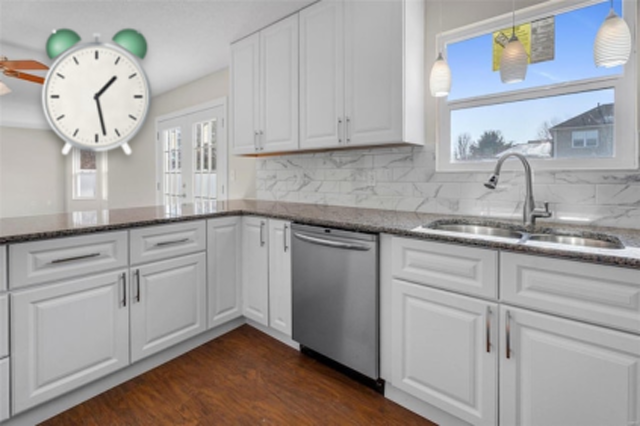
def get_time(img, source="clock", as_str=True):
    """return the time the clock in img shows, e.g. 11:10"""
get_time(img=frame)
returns 1:28
